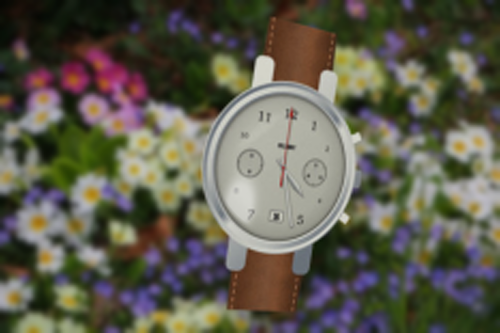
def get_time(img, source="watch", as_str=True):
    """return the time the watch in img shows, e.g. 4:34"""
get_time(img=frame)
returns 4:27
